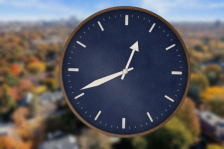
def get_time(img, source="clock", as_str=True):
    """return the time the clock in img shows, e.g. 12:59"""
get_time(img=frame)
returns 12:41
